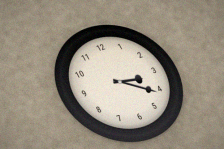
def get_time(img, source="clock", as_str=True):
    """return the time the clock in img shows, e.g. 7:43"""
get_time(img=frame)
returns 3:21
